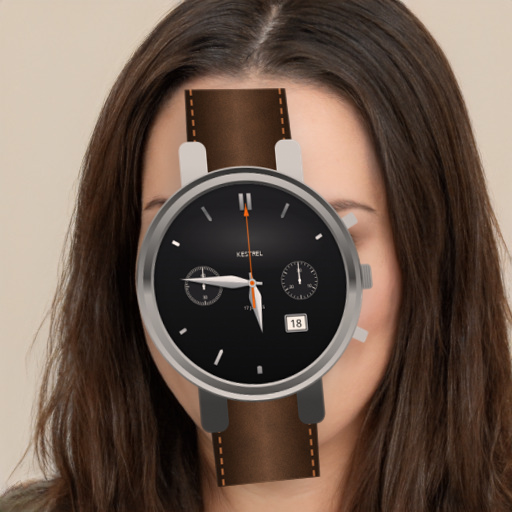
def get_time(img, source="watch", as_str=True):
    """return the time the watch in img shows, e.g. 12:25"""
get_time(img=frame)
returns 5:46
